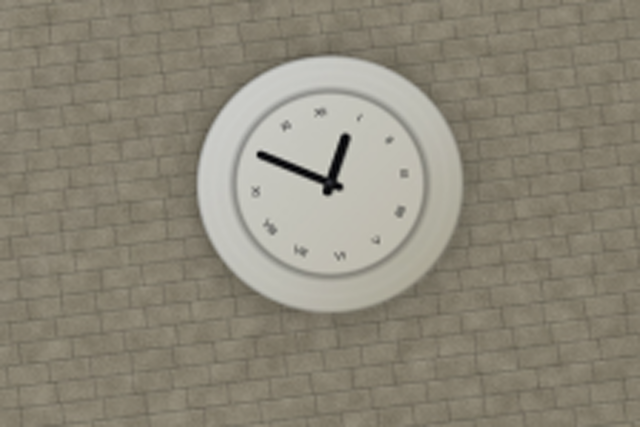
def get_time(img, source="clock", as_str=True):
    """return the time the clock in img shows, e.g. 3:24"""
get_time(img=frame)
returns 12:50
